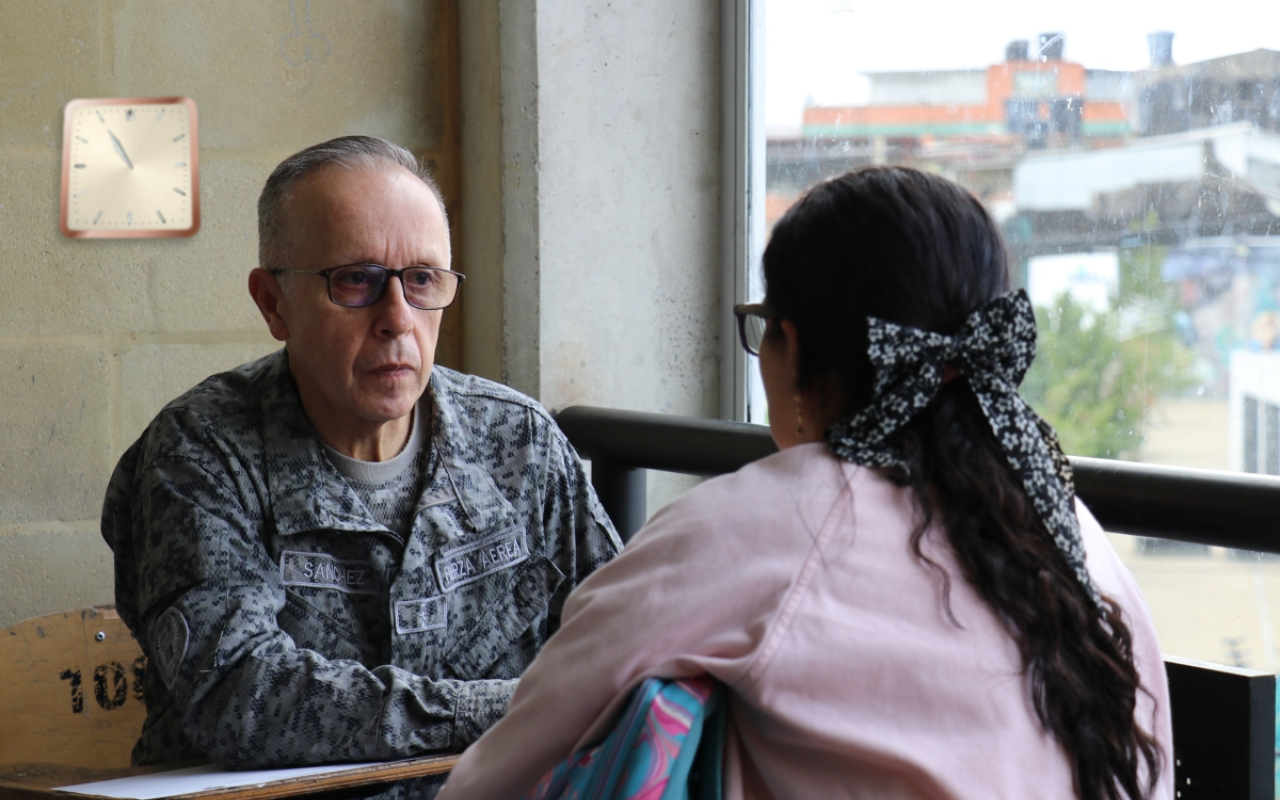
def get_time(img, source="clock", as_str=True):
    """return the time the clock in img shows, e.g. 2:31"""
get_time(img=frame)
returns 10:55
